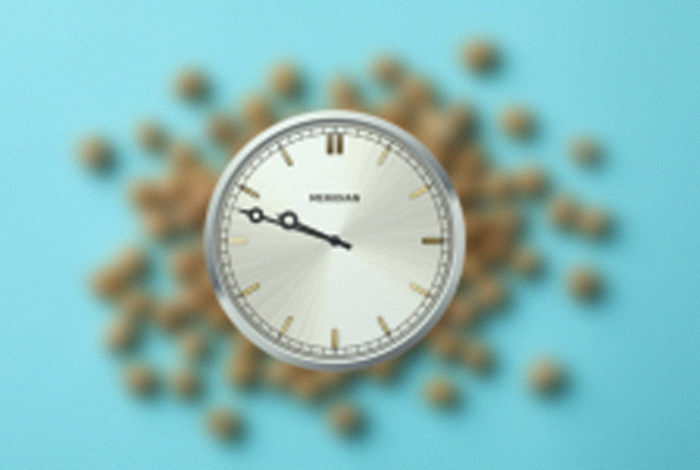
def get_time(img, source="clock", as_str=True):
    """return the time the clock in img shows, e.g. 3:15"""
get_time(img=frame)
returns 9:48
